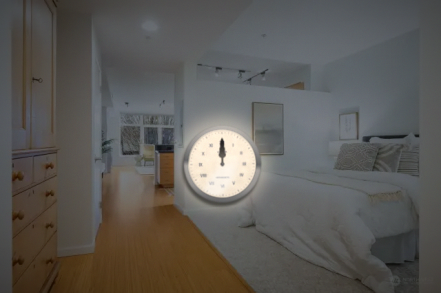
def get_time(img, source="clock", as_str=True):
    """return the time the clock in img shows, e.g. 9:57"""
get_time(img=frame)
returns 12:00
